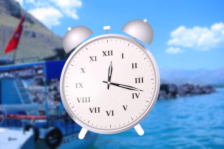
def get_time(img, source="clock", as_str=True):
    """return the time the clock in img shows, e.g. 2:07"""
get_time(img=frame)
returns 12:18
